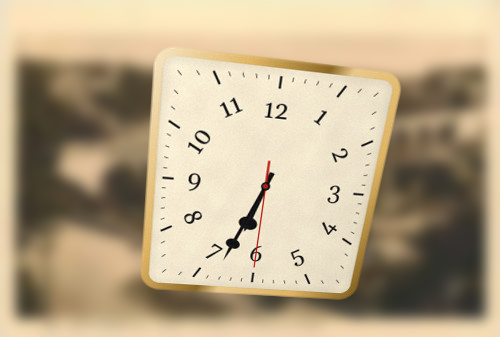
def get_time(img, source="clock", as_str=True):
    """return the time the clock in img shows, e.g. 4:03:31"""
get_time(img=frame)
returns 6:33:30
